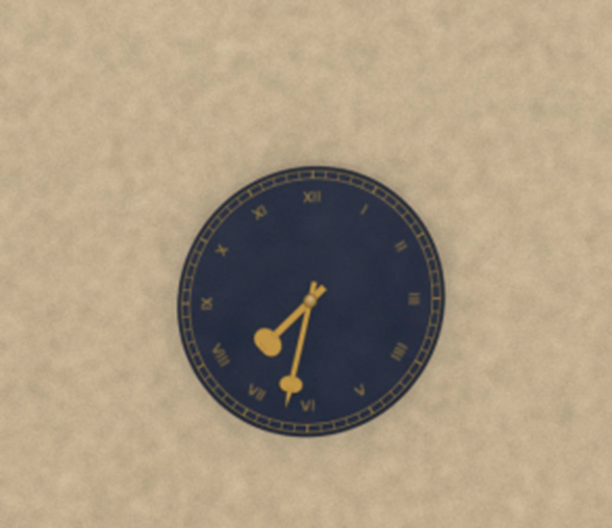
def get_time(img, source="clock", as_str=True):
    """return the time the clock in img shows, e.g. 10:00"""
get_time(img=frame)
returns 7:32
